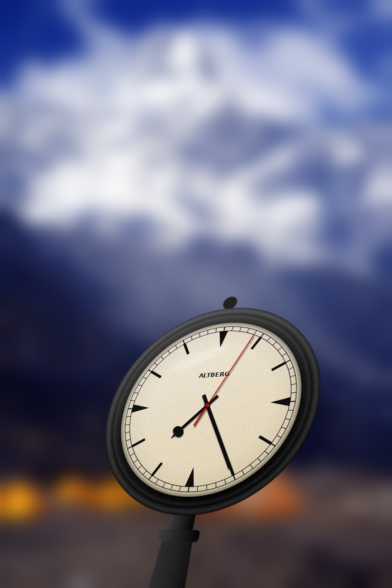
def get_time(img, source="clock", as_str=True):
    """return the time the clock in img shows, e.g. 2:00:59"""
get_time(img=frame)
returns 7:25:04
